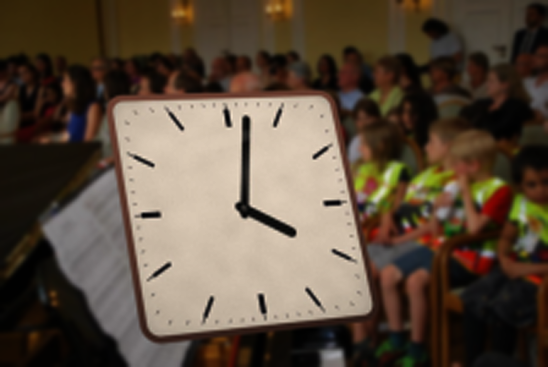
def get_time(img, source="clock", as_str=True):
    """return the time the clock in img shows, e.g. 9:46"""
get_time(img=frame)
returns 4:02
